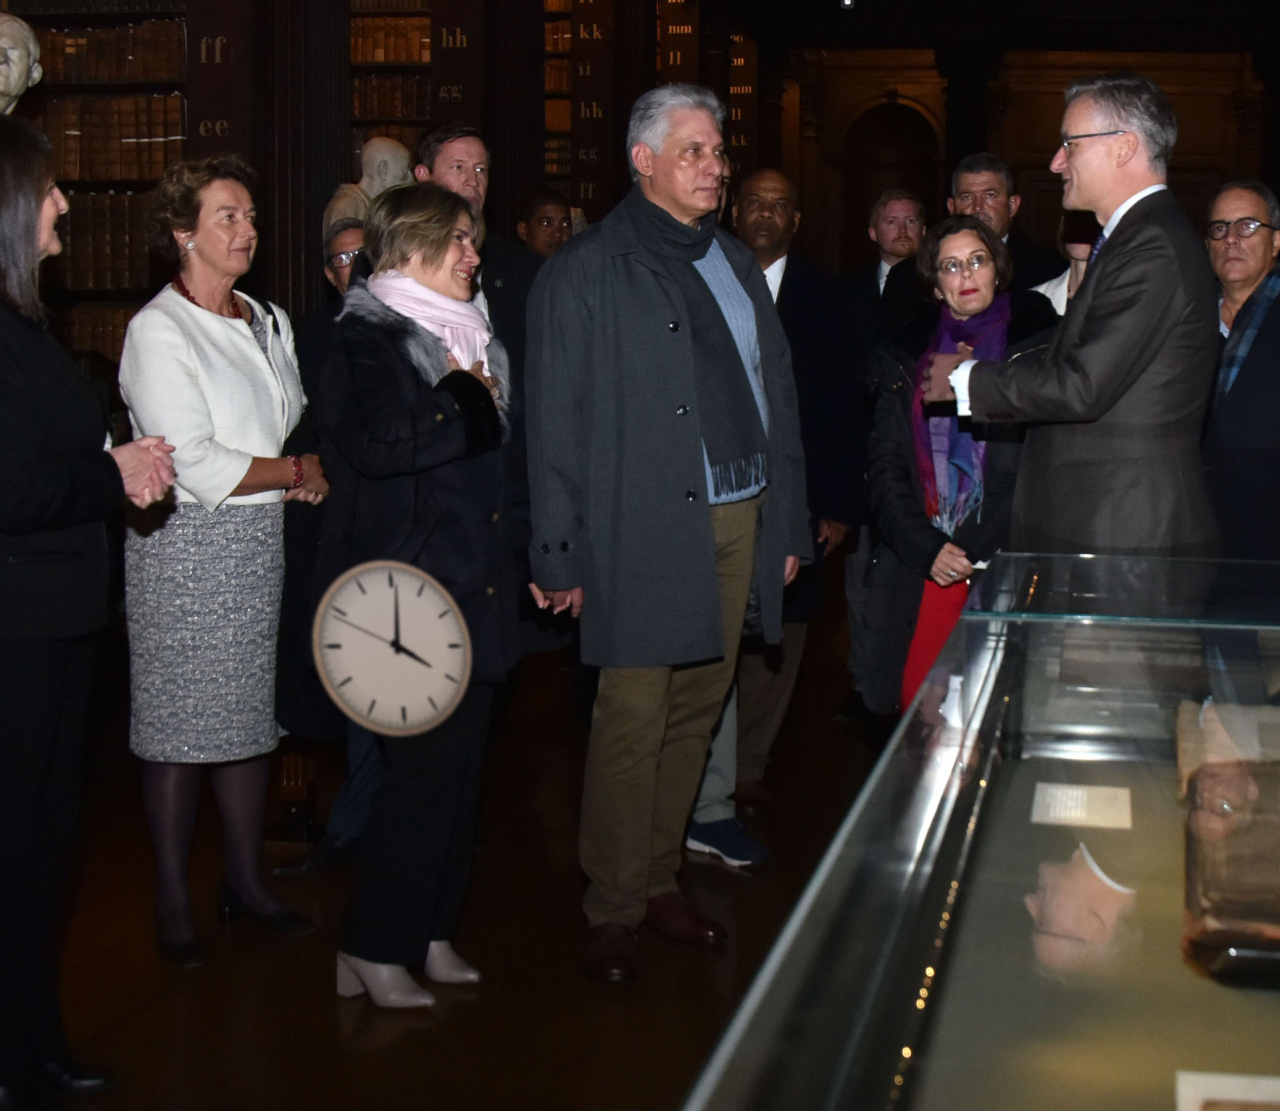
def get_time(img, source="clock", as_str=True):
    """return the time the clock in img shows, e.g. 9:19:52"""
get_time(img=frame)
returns 4:00:49
